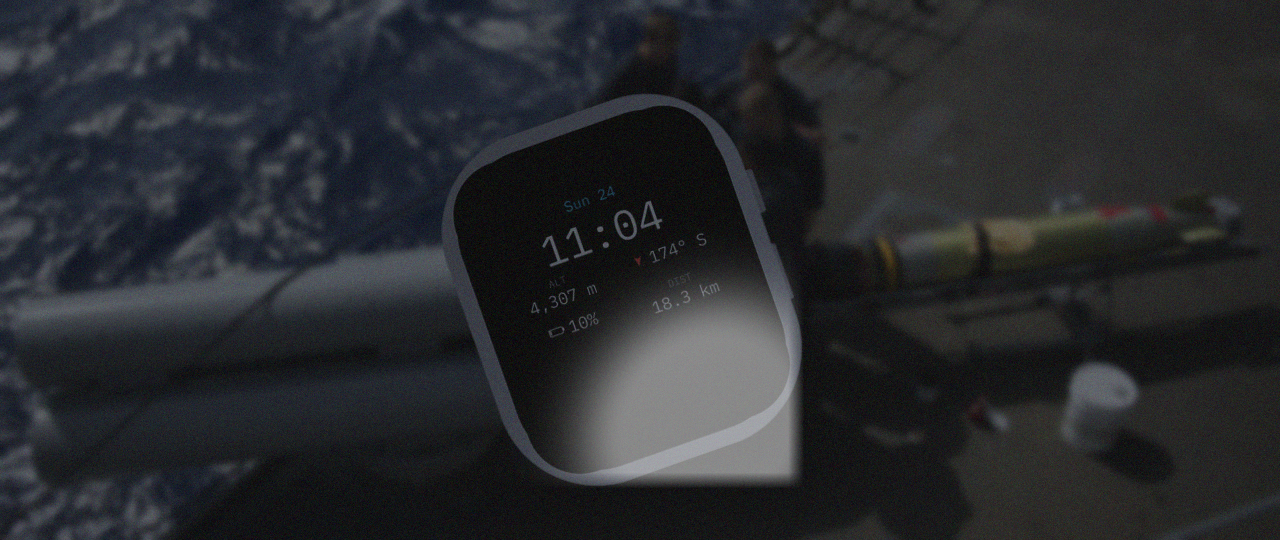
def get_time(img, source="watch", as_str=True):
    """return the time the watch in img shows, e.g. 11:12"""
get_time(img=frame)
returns 11:04
